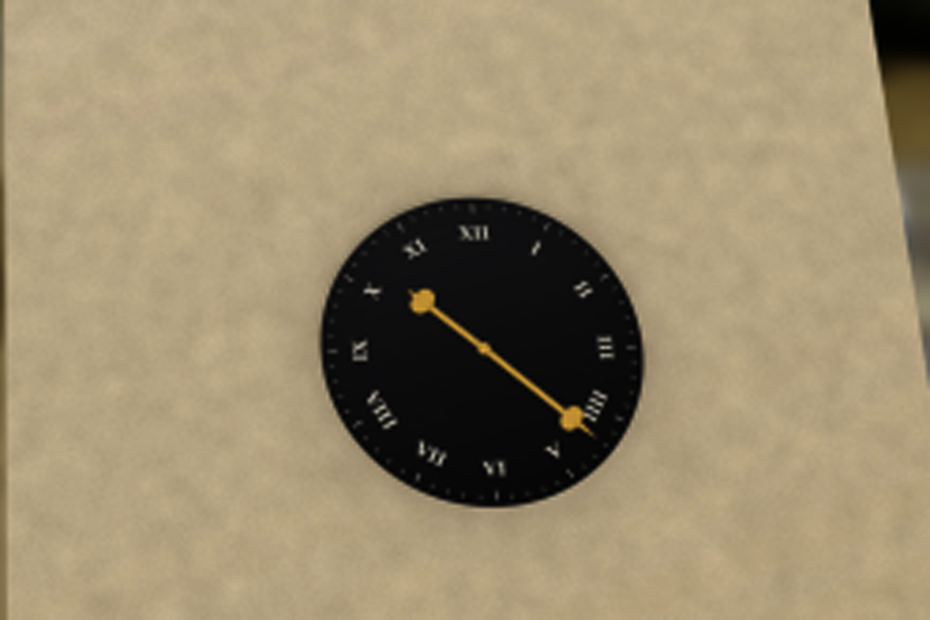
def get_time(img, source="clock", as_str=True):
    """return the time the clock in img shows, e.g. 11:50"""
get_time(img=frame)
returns 10:22
